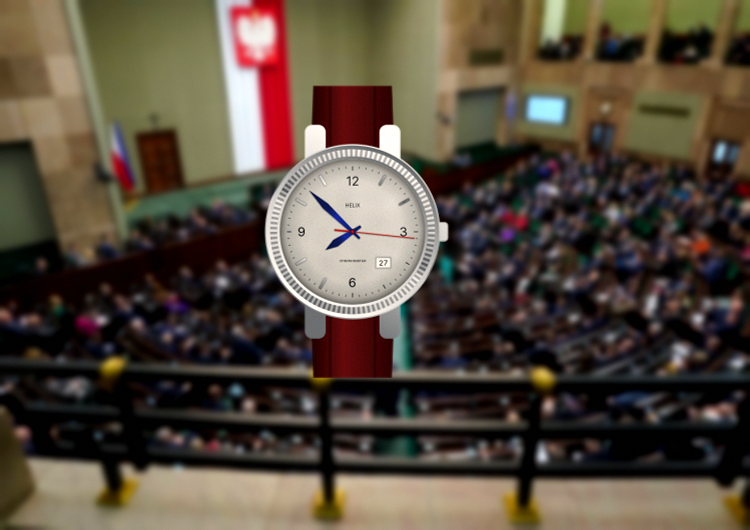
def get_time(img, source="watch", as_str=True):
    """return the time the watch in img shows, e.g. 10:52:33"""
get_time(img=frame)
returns 7:52:16
